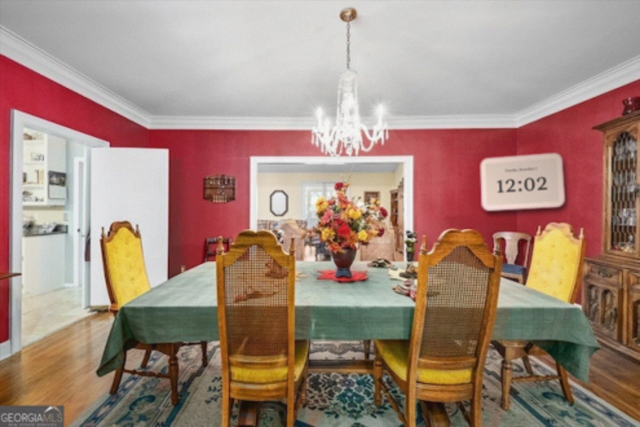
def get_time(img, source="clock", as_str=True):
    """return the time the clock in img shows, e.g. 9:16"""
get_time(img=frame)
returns 12:02
